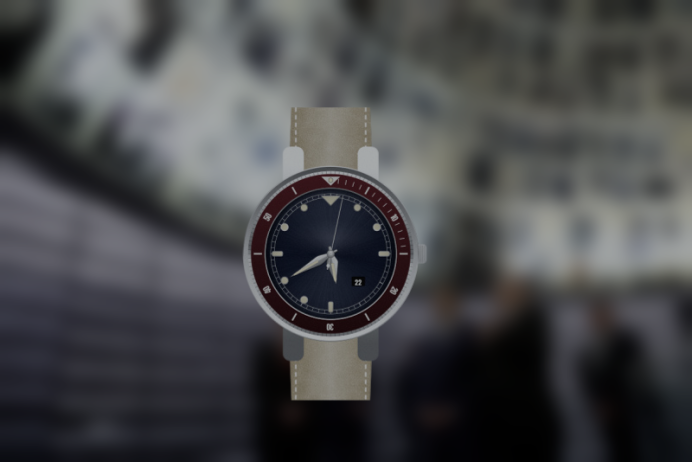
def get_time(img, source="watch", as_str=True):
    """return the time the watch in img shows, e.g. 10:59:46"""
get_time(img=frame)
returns 5:40:02
